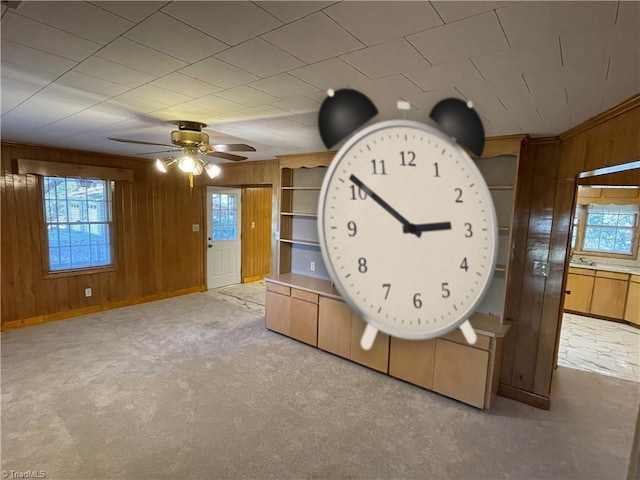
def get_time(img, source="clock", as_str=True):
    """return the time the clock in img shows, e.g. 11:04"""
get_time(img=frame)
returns 2:51
